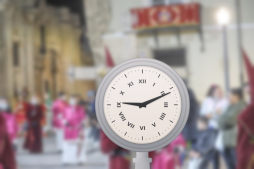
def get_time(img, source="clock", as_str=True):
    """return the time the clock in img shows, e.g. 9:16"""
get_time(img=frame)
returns 9:11
